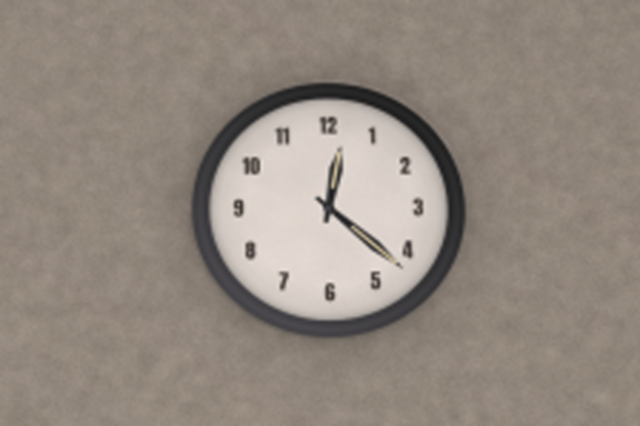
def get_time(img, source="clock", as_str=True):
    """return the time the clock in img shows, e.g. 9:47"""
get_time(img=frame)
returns 12:22
